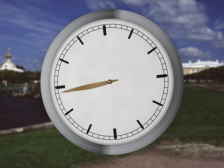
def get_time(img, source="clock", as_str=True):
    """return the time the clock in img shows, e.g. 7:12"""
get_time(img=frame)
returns 8:44
